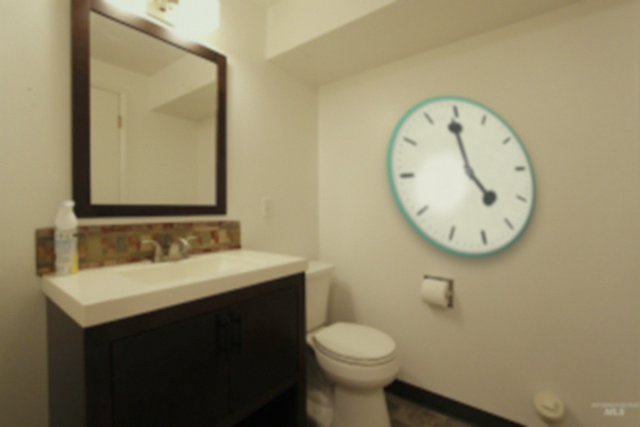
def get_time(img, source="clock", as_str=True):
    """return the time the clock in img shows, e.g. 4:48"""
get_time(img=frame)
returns 4:59
